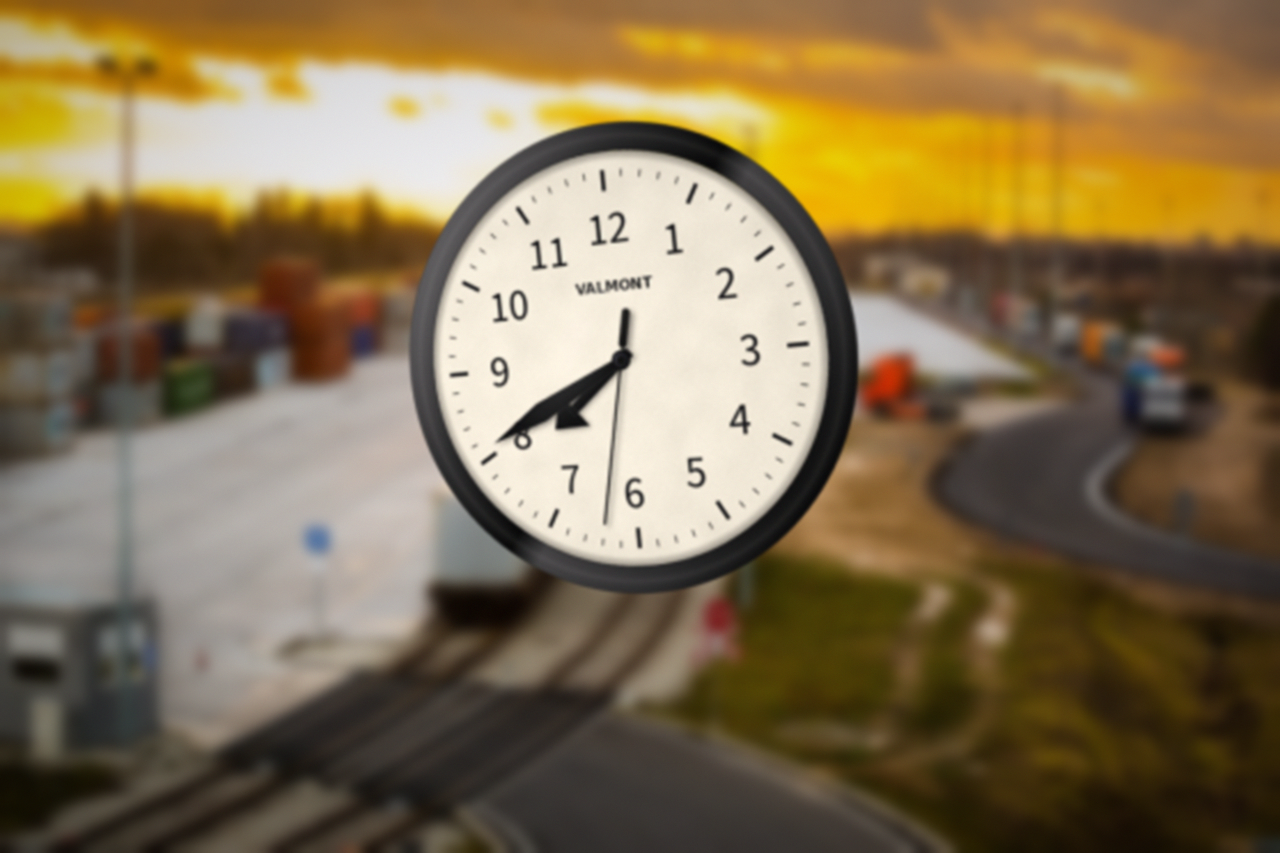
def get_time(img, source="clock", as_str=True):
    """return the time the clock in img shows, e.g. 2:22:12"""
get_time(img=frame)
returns 7:40:32
